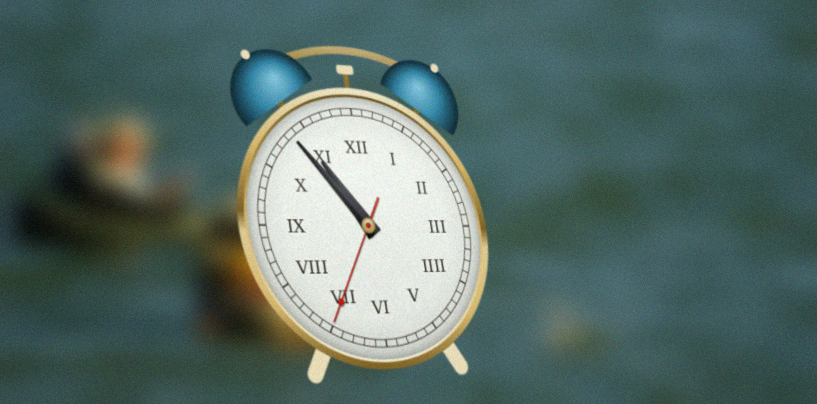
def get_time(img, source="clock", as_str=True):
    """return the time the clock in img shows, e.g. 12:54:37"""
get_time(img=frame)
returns 10:53:35
